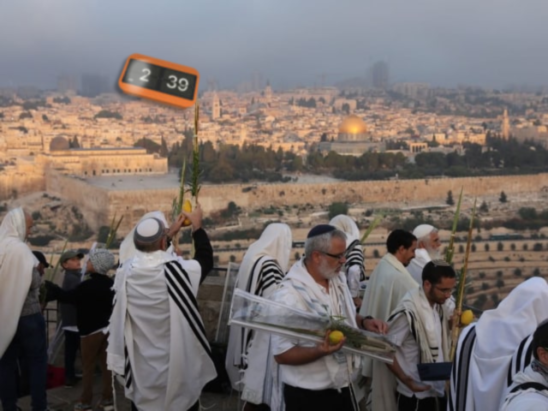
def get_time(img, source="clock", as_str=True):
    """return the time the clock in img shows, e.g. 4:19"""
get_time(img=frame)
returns 2:39
